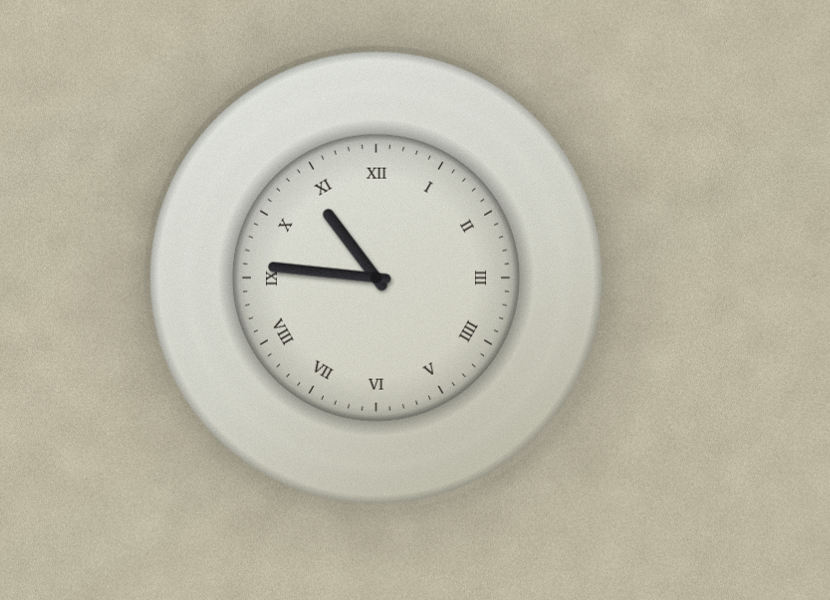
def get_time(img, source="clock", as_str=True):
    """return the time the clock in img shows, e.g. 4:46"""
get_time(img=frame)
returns 10:46
